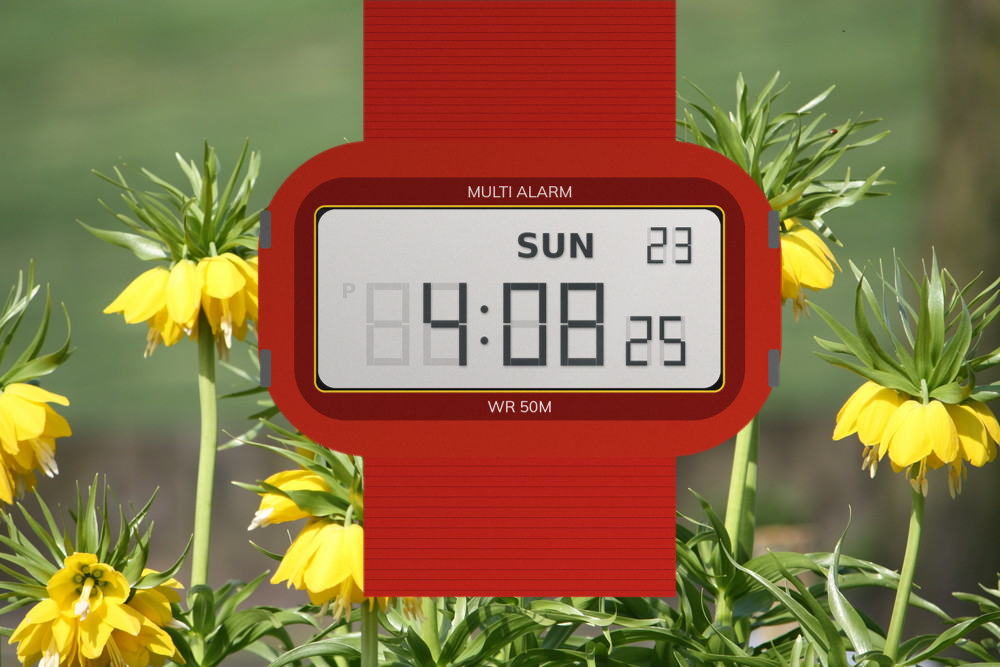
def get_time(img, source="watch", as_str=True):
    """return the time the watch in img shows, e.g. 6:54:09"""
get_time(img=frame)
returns 4:08:25
